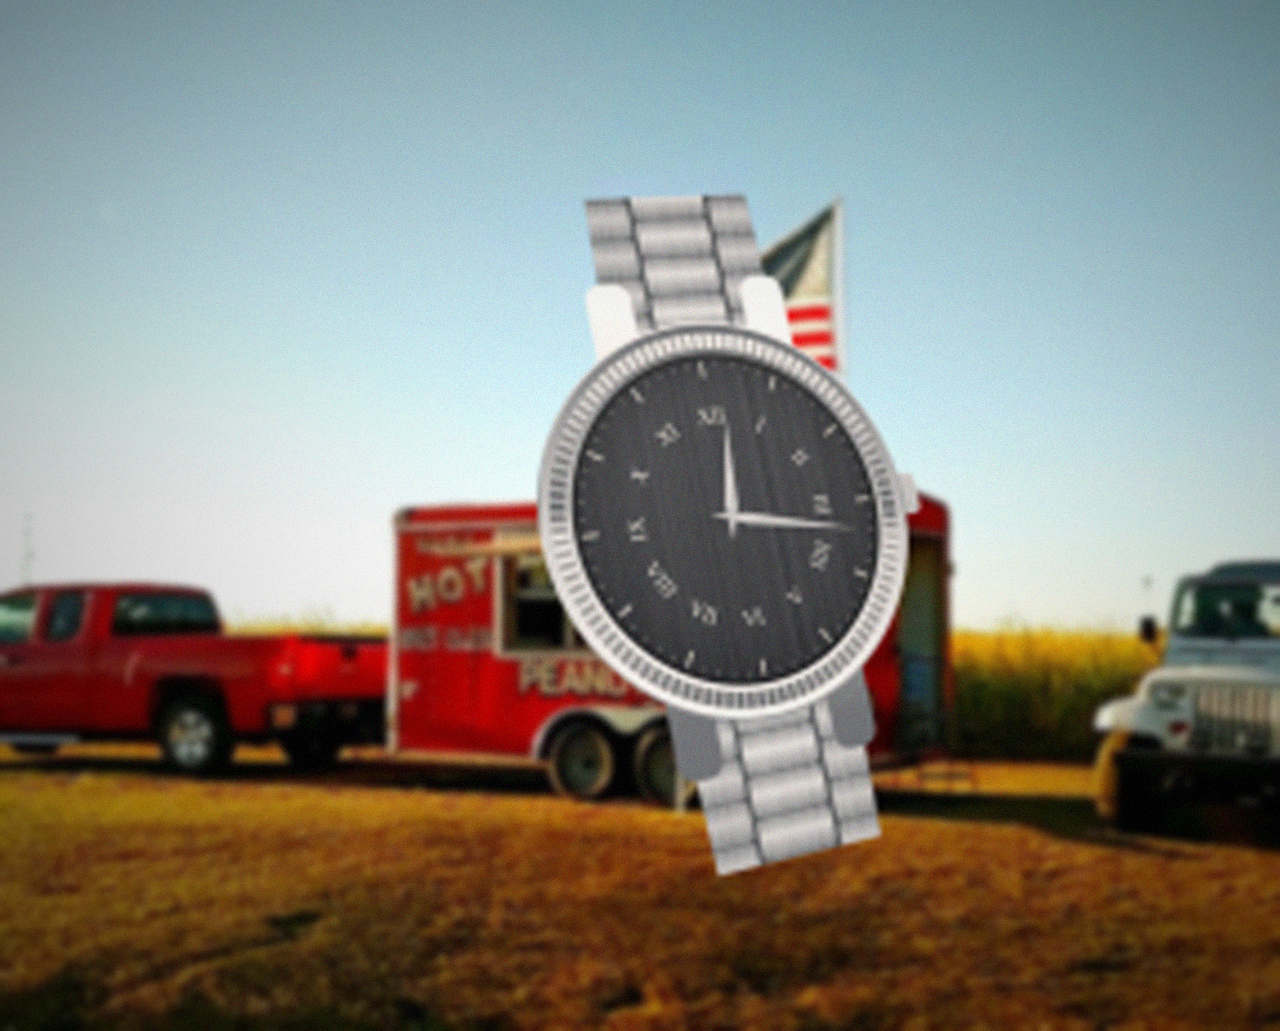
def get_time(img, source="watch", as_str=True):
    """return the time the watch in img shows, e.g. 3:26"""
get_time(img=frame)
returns 12:17
